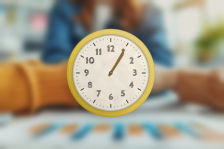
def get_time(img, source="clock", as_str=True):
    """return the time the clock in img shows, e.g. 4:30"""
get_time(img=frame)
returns 1:05
